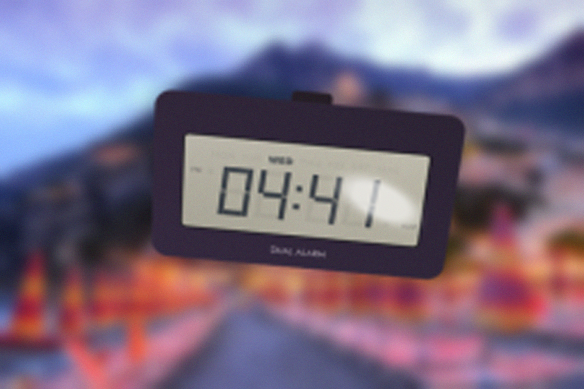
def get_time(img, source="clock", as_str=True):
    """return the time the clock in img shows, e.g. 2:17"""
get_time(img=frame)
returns 4:41
